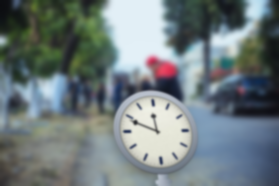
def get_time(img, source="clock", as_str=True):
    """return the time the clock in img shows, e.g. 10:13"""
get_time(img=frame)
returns 11:49
